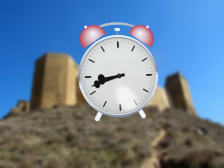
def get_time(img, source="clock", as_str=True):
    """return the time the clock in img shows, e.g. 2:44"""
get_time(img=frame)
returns 8:42
